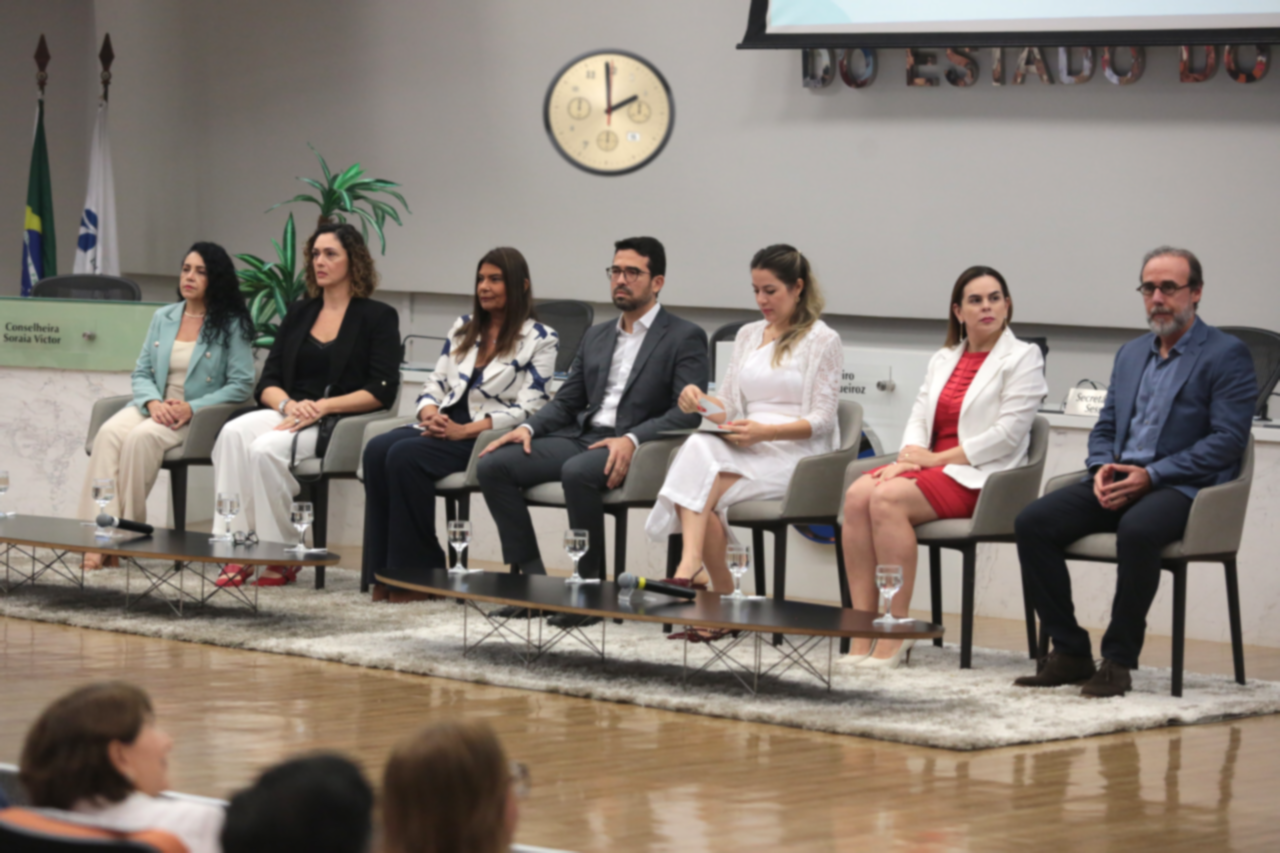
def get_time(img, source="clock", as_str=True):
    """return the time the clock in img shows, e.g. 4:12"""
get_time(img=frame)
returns 1:59
